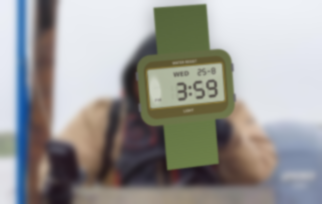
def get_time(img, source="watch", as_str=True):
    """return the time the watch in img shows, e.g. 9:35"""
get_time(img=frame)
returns 3:59
